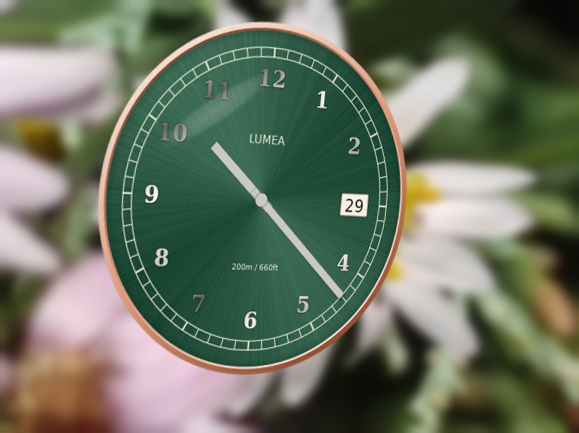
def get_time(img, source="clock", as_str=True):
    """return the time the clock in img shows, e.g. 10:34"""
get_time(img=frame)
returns 10:22
